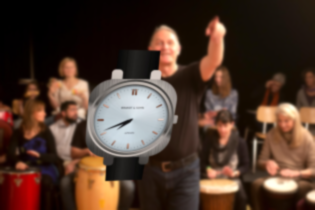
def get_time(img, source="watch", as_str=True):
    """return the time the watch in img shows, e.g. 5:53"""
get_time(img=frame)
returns 7:41
